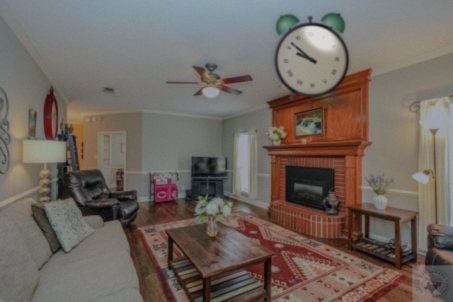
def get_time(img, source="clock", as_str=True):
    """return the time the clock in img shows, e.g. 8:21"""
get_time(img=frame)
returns 9:52
